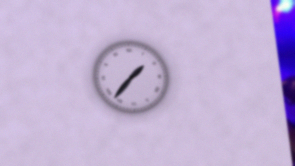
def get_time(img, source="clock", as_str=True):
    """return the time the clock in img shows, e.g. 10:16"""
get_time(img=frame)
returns 1:37
